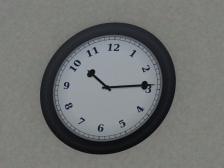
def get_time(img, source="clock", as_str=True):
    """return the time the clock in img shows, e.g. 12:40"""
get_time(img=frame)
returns 10:14
